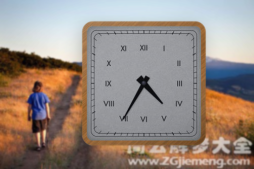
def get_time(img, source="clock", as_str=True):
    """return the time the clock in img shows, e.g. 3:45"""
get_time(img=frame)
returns 4:35
